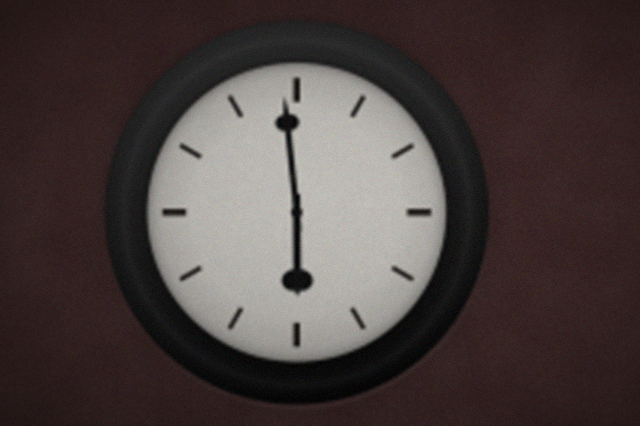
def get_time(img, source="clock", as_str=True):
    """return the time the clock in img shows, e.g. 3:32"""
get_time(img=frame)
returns 5:59
